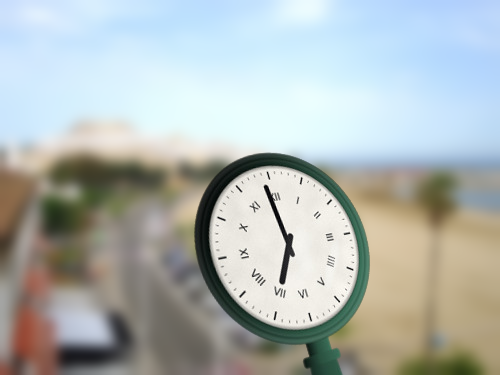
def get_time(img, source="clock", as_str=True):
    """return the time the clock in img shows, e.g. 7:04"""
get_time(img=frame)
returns 6:59
